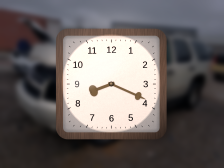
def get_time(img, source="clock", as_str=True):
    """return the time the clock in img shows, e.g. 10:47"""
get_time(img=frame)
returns 8:19
